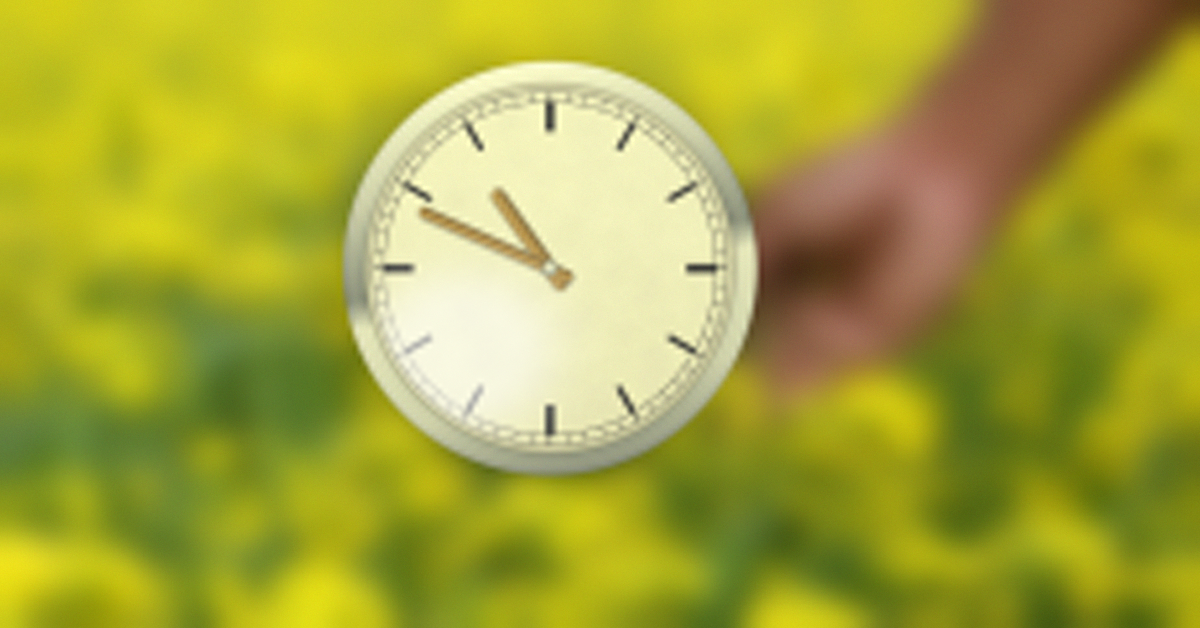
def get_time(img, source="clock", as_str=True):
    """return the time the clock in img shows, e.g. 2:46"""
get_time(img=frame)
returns 10:49
